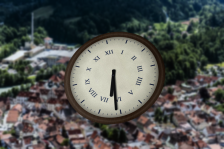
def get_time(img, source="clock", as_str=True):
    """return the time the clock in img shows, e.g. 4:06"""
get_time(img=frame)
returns 6:31
